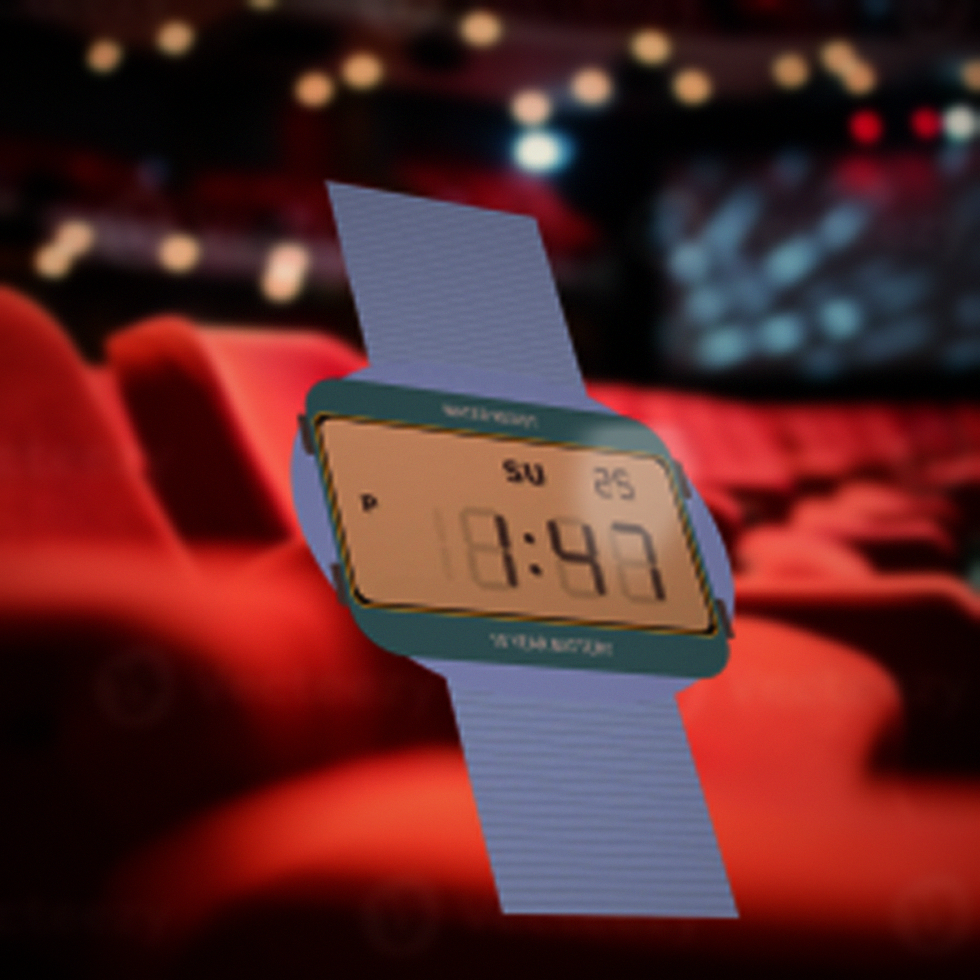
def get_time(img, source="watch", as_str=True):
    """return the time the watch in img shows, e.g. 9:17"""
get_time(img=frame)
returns 1:47
